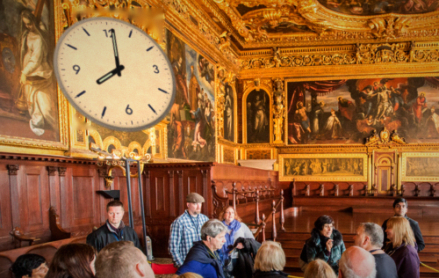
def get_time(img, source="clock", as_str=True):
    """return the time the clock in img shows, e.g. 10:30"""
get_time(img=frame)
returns 8:01
